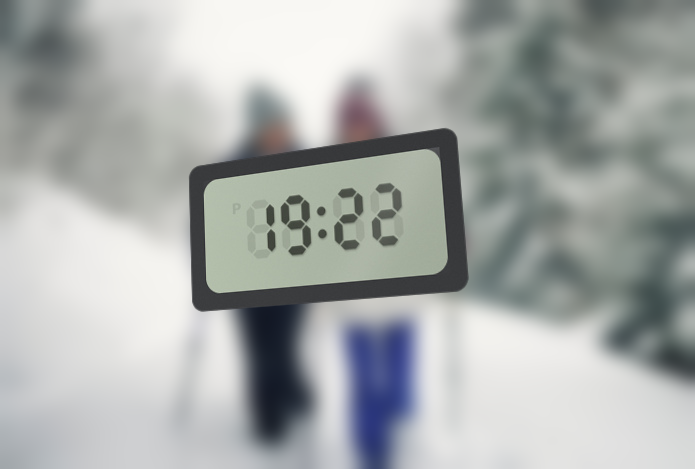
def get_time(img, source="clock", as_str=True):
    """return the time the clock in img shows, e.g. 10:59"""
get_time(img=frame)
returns 19:22
